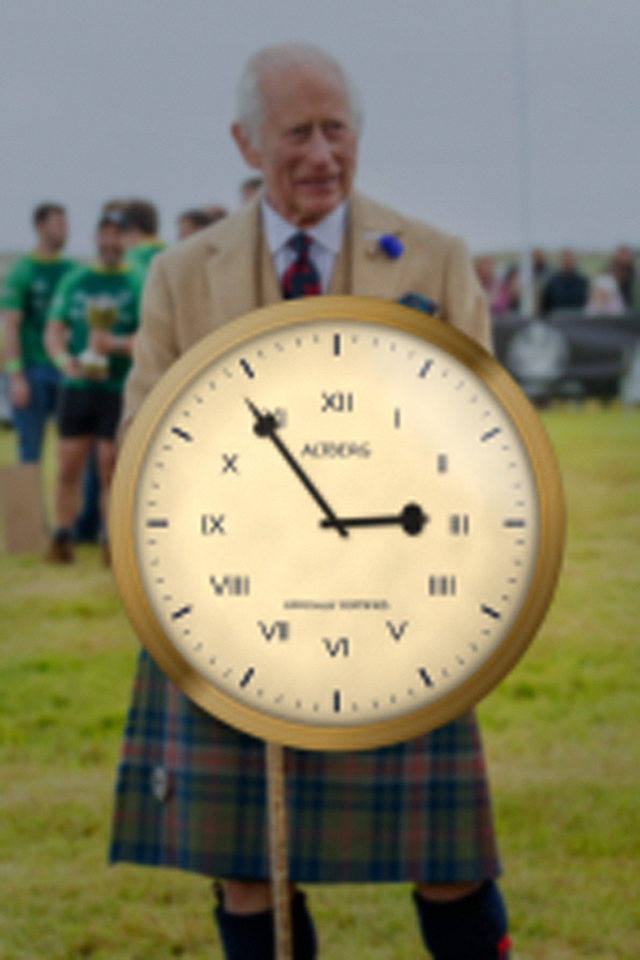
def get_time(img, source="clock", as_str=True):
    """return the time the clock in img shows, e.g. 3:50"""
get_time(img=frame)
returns 2:54
